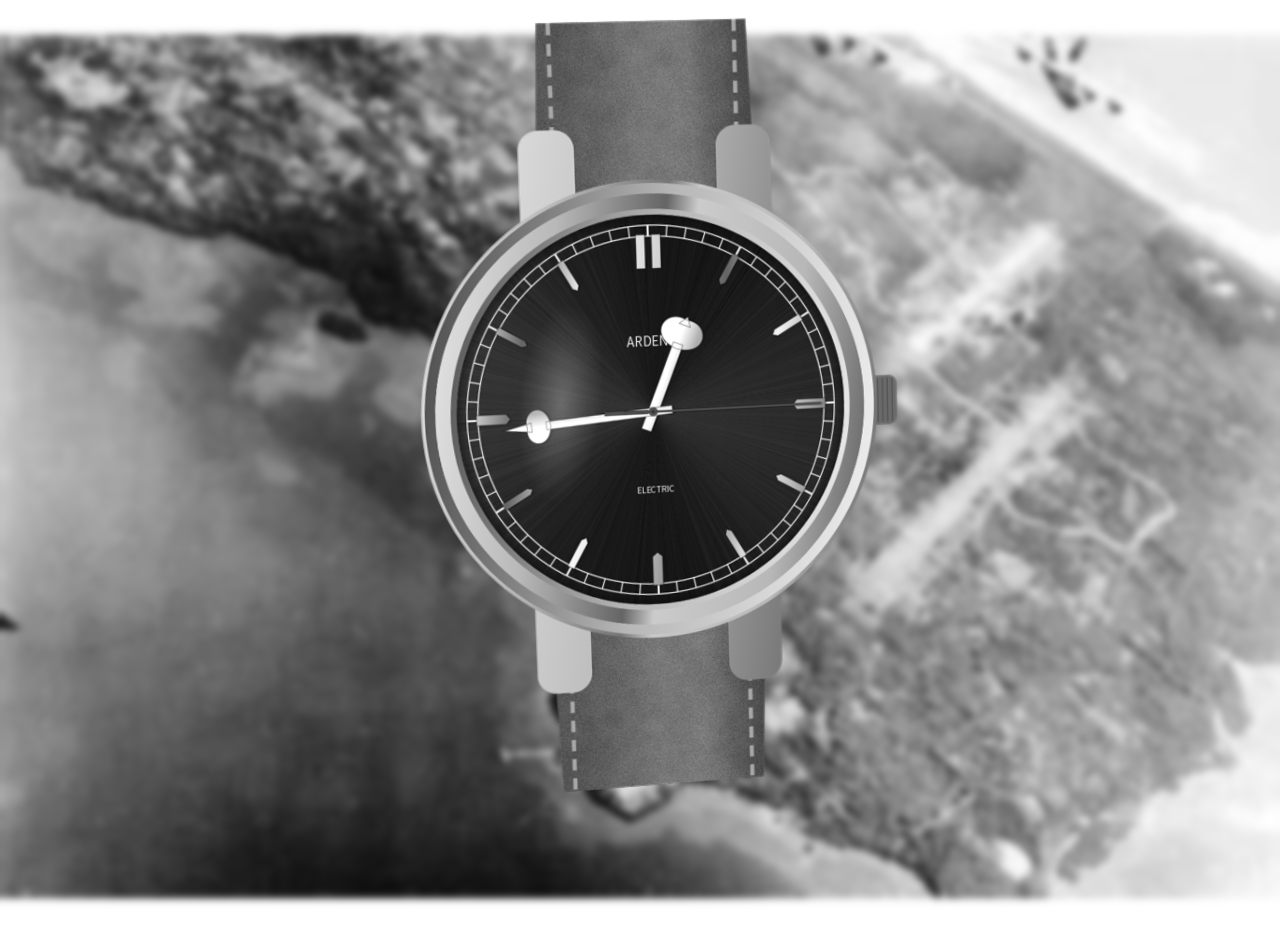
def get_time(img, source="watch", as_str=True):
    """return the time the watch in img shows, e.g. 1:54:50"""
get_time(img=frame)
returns 12:44:15
